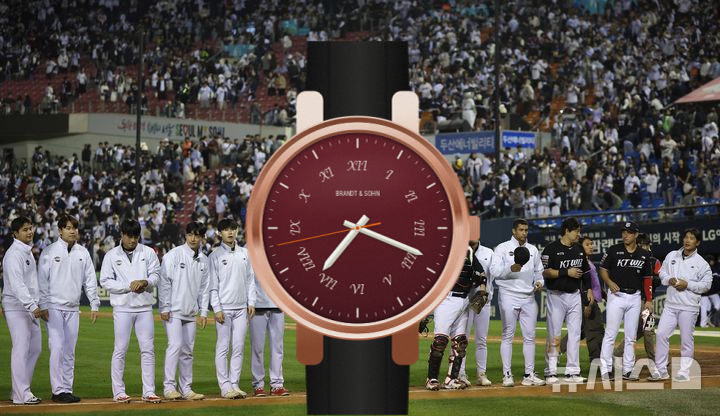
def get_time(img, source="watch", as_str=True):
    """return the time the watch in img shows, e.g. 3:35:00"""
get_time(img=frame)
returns 7:18:43
